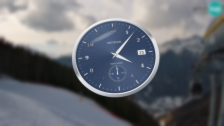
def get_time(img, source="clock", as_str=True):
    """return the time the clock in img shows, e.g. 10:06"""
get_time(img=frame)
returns 4:07
